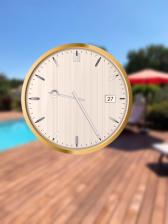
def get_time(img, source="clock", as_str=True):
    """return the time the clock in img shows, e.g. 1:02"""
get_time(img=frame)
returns 9:25
